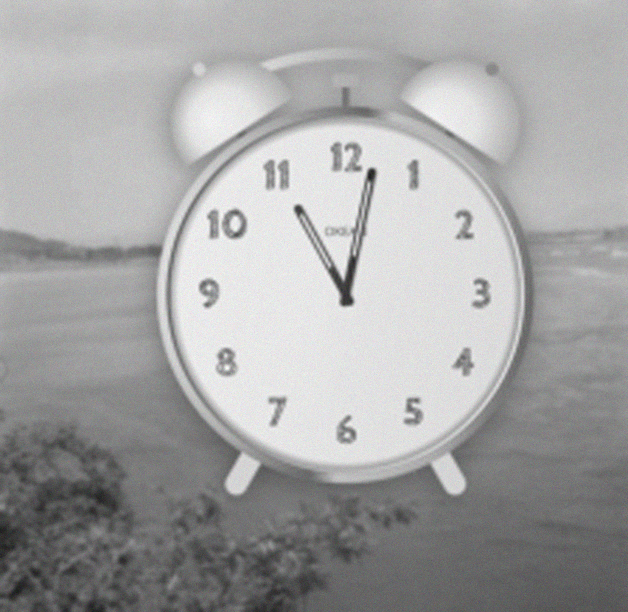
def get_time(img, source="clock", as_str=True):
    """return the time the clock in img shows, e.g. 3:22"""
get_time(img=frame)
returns 11:02
